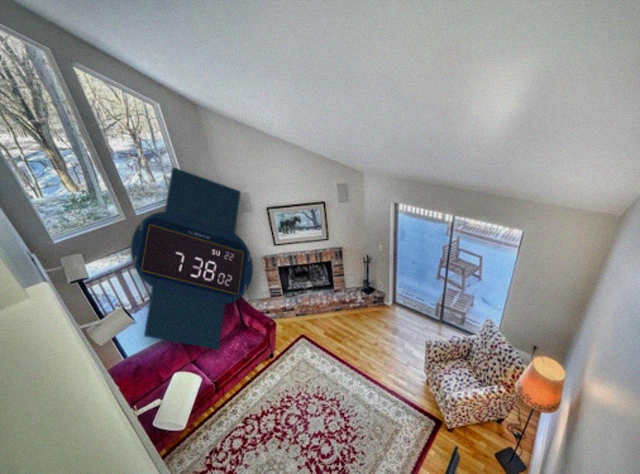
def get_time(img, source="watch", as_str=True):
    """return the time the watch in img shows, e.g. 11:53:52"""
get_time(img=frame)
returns 7:38:02
